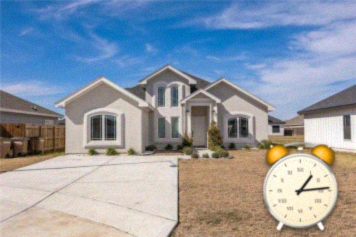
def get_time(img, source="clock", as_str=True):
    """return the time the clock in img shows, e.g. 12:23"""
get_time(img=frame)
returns 1:14
